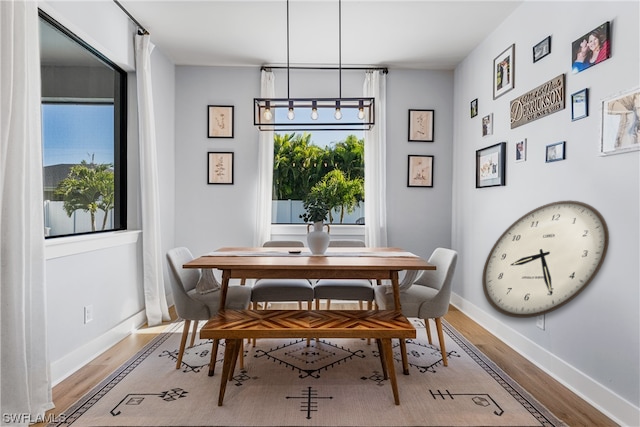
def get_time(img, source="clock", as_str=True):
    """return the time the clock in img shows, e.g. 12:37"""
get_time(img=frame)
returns 8:25
